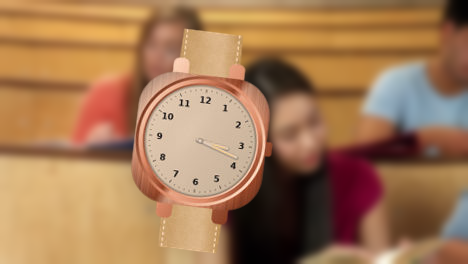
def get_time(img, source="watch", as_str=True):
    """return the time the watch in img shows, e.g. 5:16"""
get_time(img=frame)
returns 3:18
